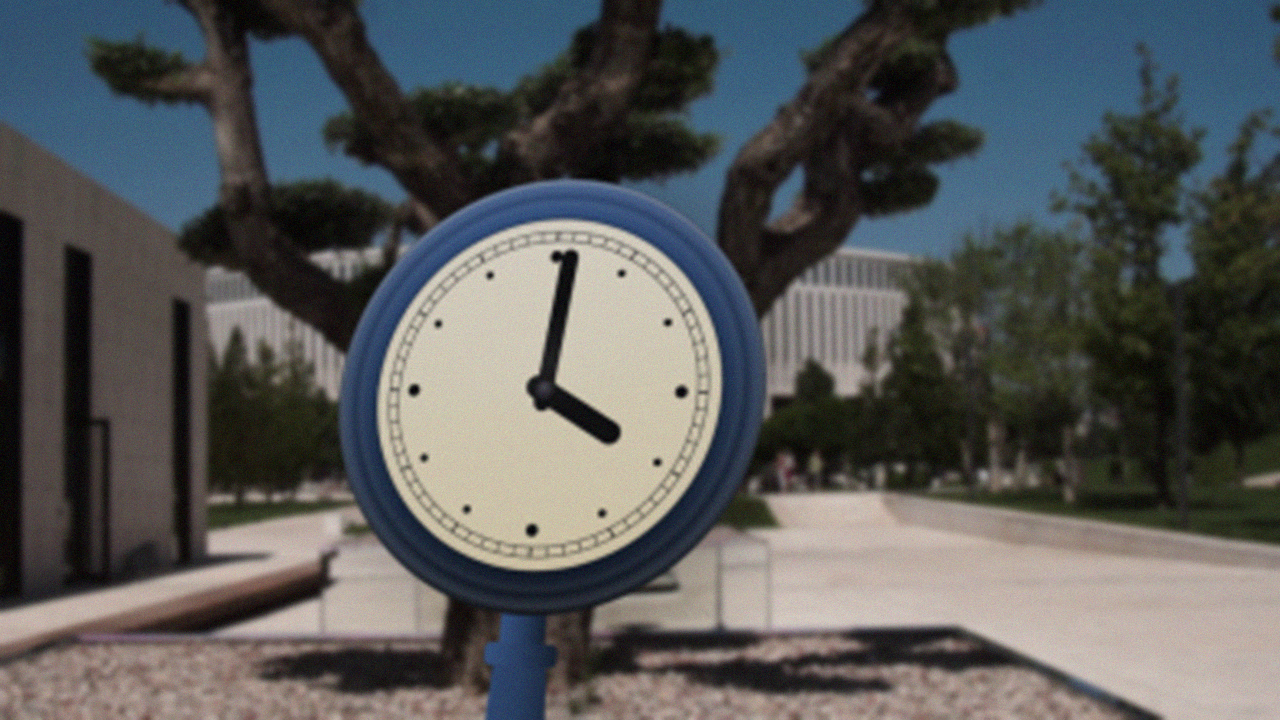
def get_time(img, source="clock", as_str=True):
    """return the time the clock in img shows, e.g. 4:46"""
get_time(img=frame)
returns 4:01
